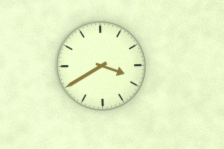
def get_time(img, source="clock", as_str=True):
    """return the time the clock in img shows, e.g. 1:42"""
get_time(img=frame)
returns 3:40
